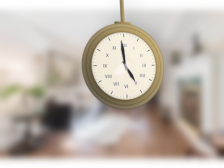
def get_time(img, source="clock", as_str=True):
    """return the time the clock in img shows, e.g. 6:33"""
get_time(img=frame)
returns 4:59
